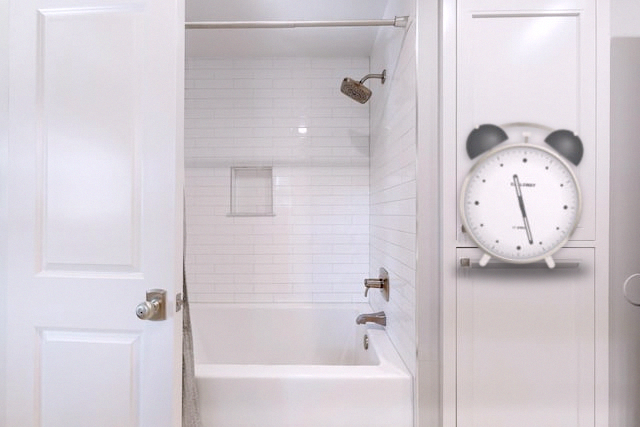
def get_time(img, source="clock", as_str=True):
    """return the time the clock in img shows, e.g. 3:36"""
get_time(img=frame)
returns 11:27
